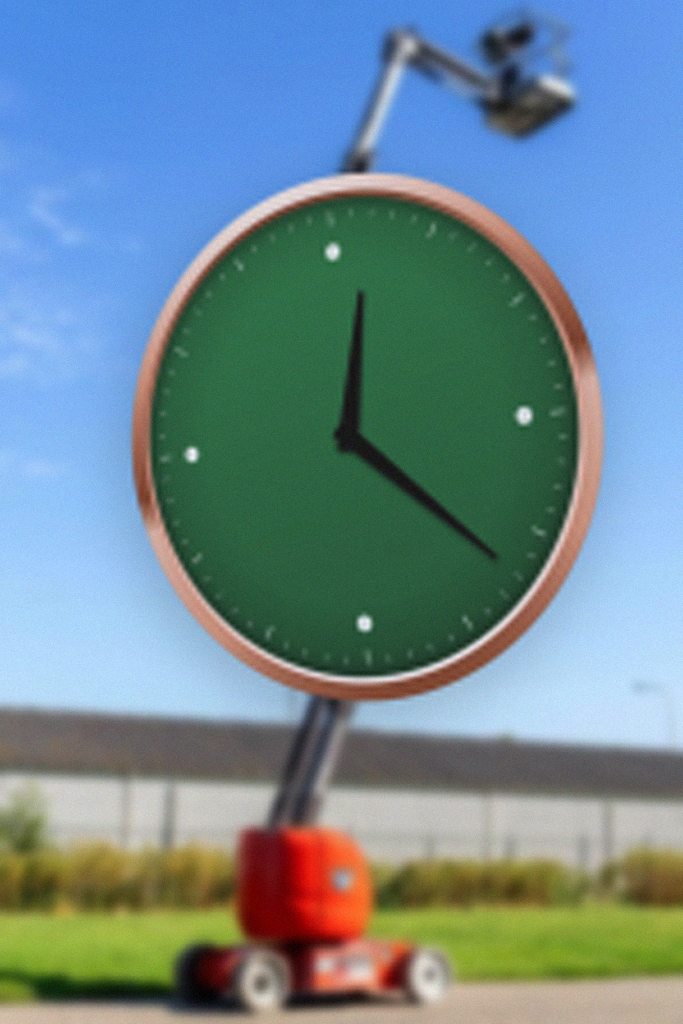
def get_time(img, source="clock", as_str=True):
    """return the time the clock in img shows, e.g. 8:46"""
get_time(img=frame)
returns 12:22
